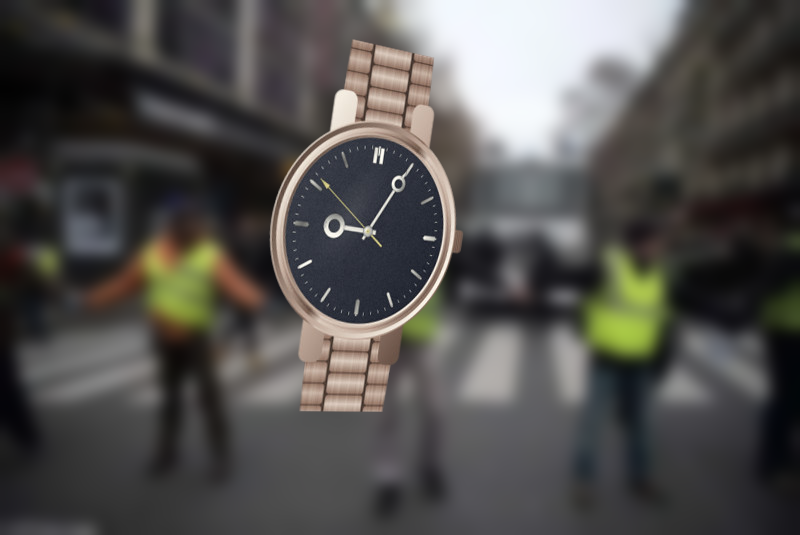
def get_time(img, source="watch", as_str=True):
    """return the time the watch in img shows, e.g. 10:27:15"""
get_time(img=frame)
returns 9:04:51
